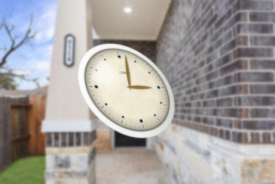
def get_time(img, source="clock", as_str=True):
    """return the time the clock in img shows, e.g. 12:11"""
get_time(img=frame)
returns 3:02
